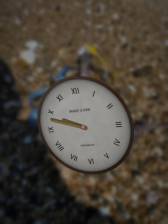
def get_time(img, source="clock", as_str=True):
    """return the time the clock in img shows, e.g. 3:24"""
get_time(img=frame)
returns 9:48
